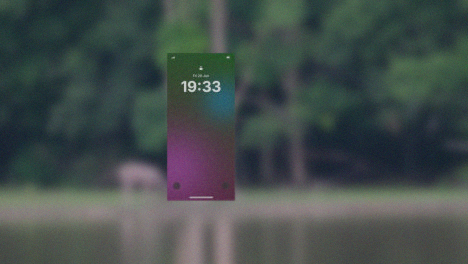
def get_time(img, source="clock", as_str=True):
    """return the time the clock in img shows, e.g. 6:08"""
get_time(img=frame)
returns 19:33
